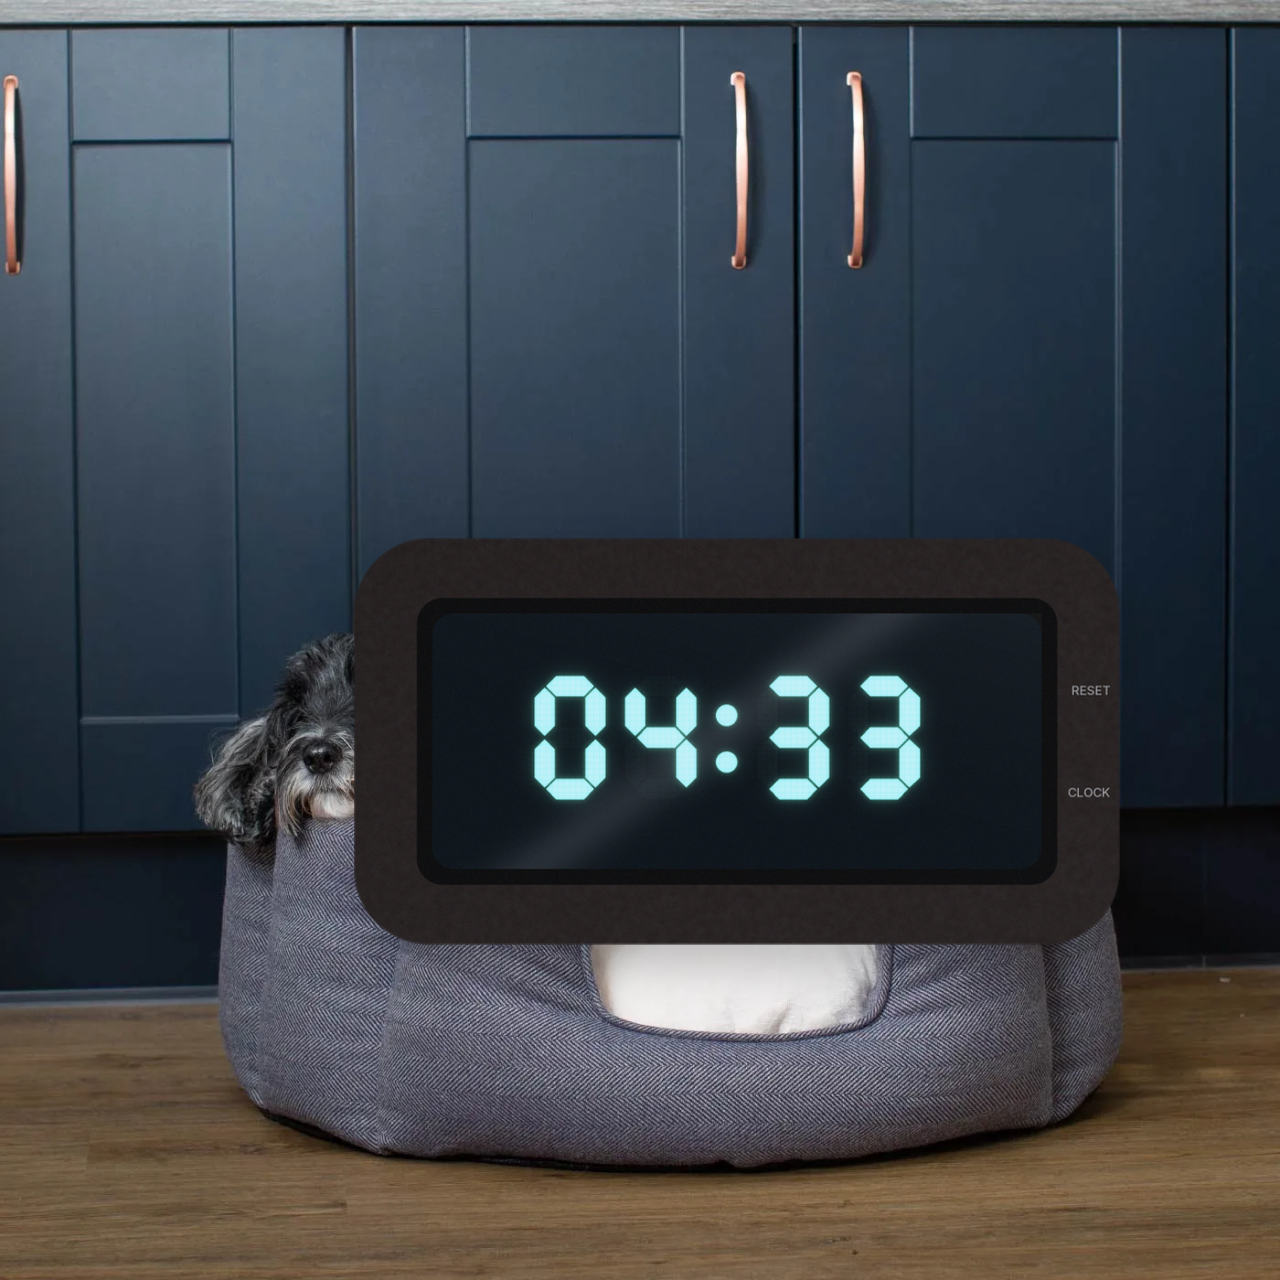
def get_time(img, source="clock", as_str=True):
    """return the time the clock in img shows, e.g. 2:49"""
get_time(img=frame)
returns 4:33
